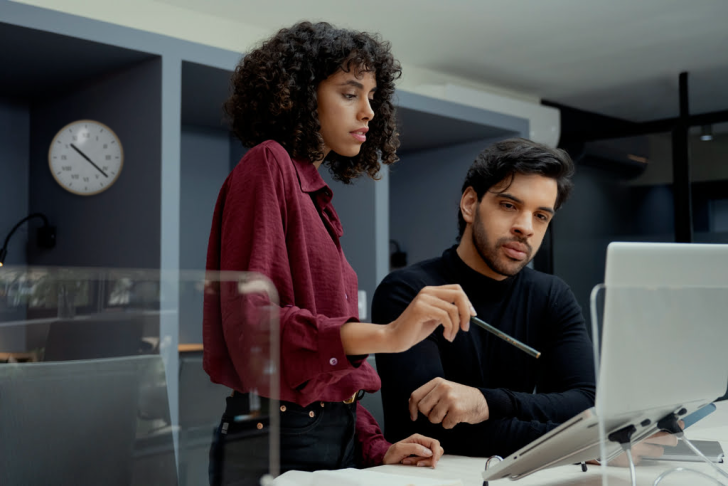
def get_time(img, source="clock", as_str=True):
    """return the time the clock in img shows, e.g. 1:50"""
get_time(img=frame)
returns 10:22
